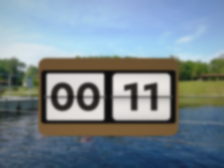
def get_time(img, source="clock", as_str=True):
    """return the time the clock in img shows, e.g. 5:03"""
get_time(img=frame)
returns 0:11
